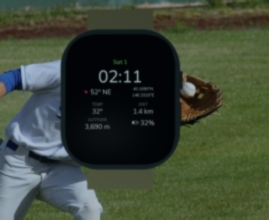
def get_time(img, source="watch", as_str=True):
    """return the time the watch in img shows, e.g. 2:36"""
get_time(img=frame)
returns 2:11
